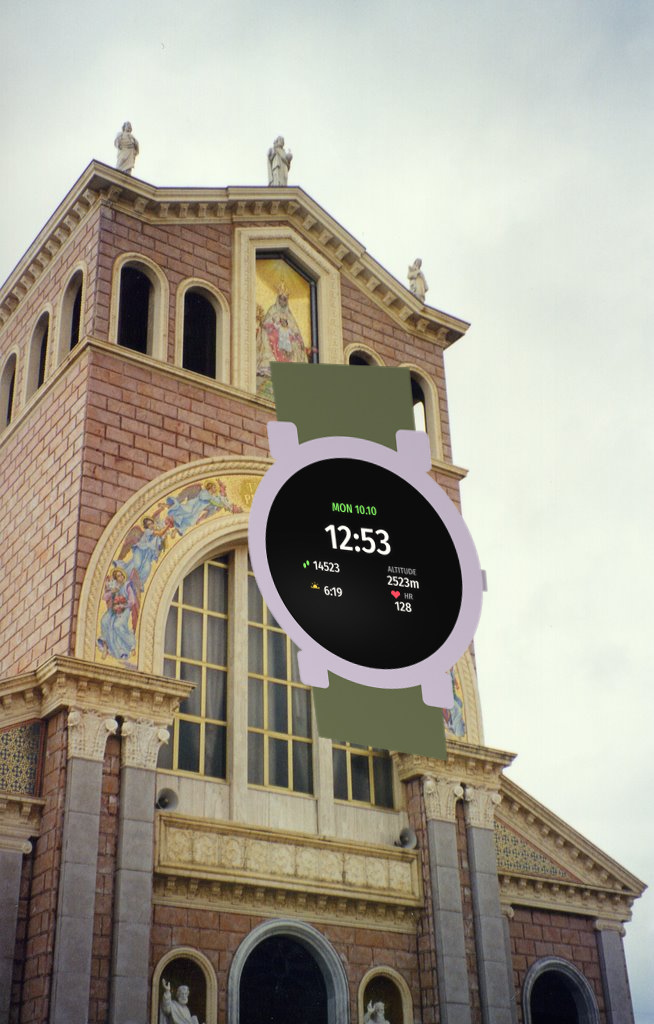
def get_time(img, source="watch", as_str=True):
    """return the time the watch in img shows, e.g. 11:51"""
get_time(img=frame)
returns 12:53
